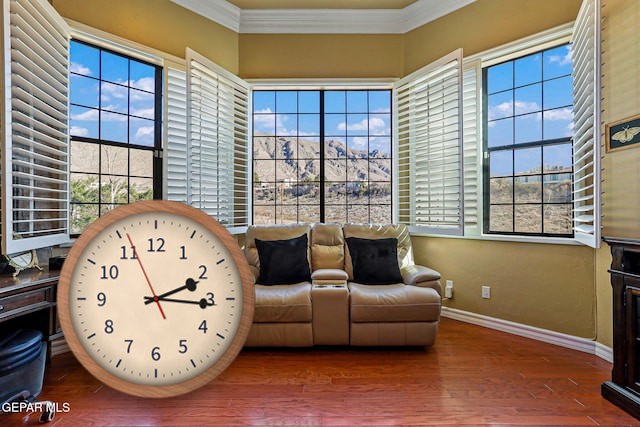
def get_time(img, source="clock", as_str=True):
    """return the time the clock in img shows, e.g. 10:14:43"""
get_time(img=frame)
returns 2:15:56
